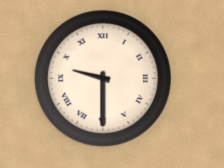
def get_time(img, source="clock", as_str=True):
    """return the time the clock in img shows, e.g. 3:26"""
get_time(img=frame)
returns 9:30
